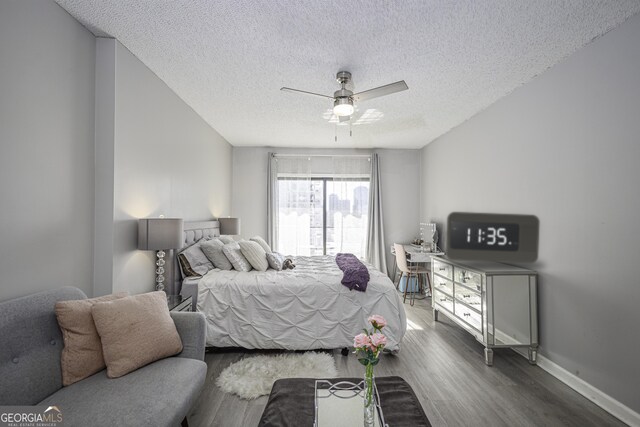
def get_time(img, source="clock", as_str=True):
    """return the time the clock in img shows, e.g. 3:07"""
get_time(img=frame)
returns 11:35
